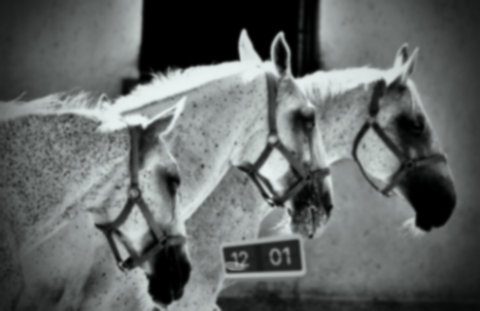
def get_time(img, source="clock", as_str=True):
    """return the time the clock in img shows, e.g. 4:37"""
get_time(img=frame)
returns 12:01
